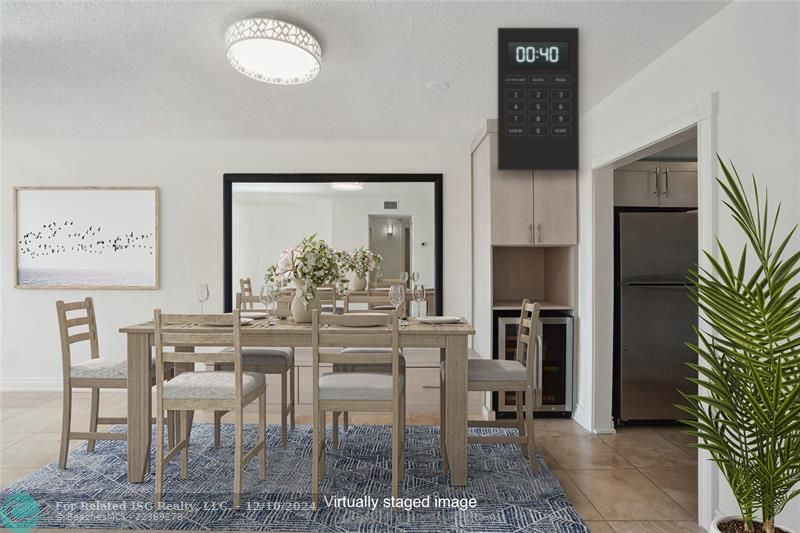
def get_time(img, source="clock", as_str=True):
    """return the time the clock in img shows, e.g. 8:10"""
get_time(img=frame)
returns 0:40
